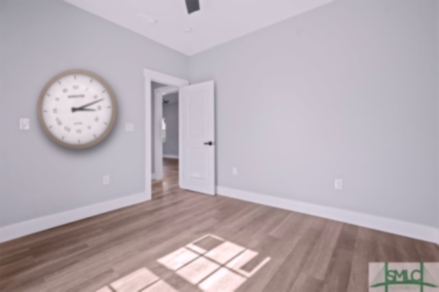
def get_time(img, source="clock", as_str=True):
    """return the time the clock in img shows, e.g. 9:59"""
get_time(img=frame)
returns 3:12
